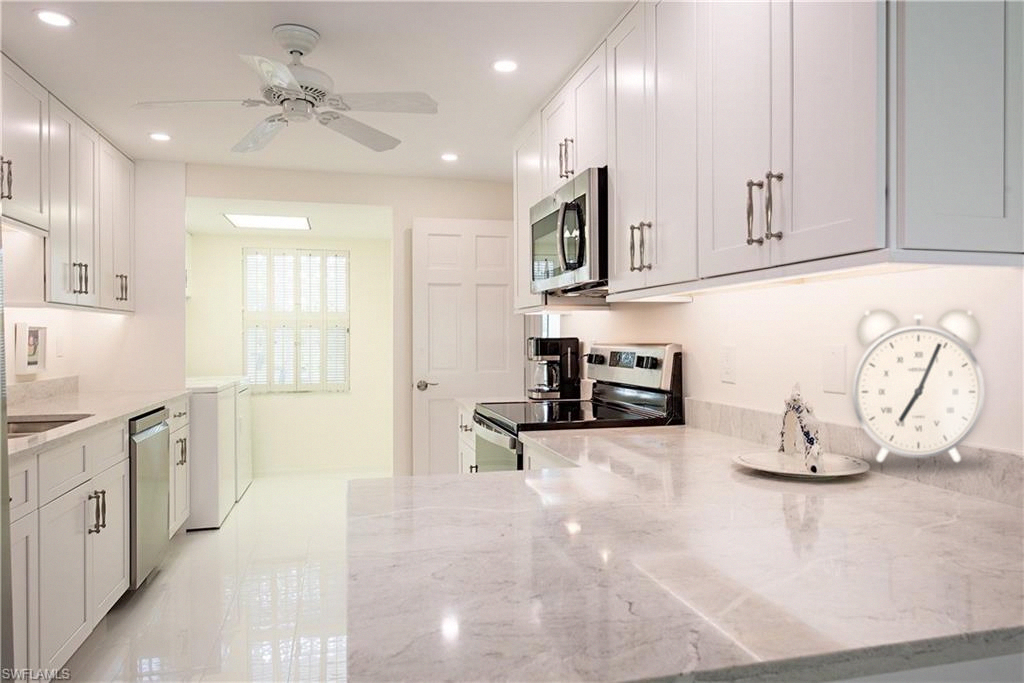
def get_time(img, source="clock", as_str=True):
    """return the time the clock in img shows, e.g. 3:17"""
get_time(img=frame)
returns 7:04
